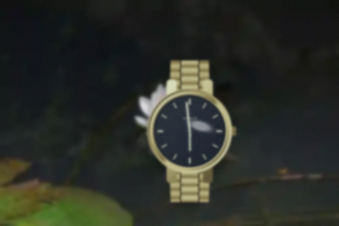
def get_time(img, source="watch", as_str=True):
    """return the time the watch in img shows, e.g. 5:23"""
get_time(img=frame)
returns 5:59
